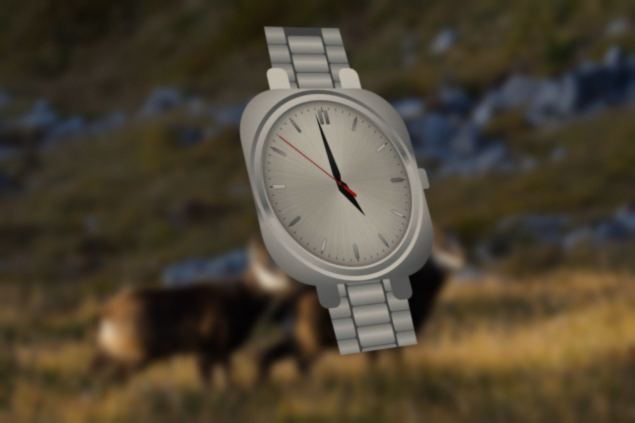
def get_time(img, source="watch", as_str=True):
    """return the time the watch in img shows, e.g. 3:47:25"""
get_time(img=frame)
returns 4:58:52
